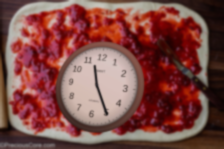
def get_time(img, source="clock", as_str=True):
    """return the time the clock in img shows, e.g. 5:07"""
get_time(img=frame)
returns 11:25
